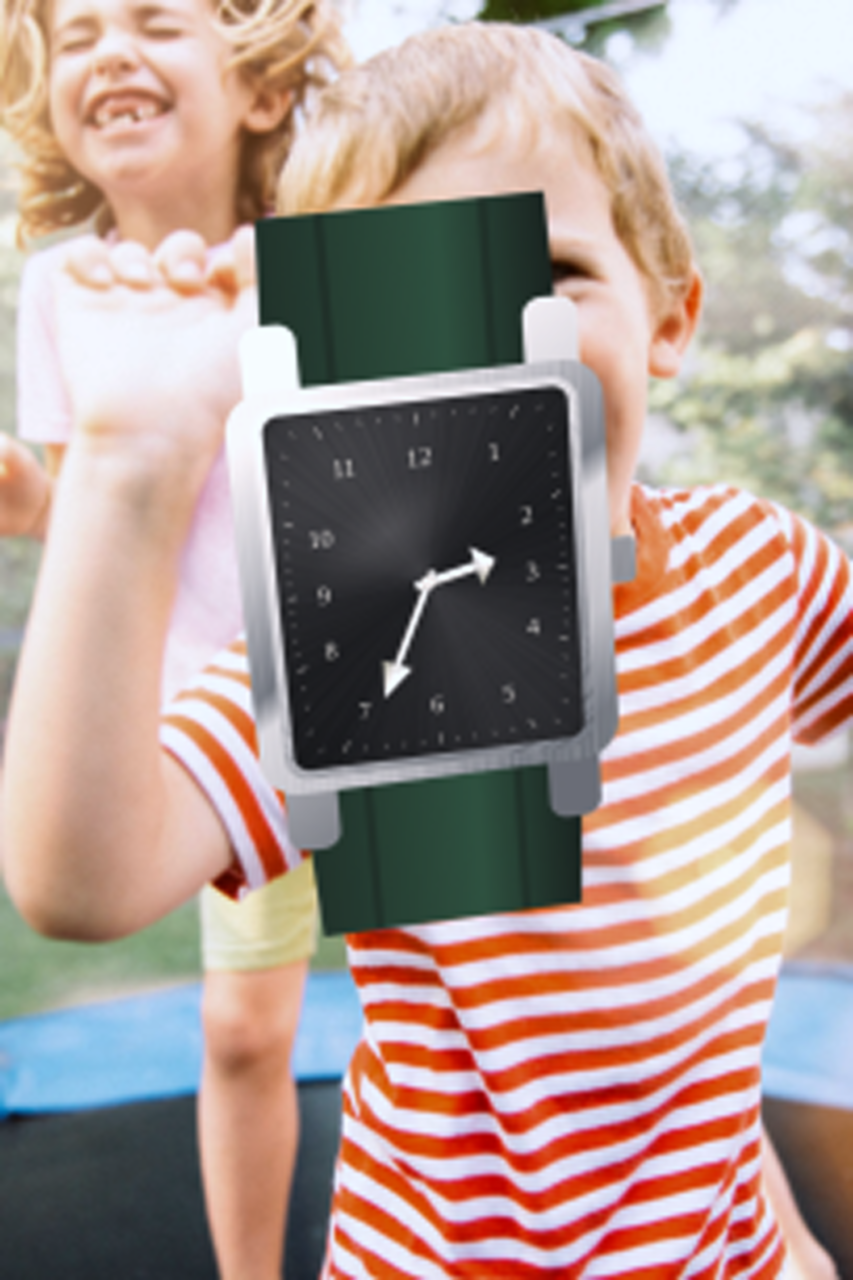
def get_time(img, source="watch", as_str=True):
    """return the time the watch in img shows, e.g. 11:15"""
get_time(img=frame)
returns 2:34
